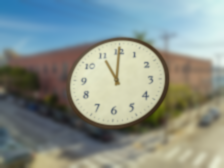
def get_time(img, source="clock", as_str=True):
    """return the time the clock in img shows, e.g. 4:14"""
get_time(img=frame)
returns 11:00
